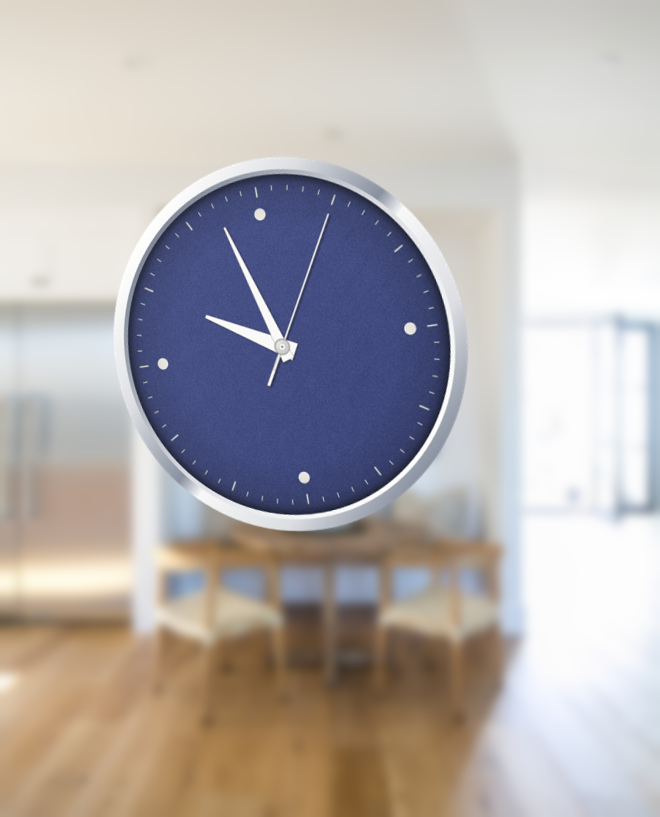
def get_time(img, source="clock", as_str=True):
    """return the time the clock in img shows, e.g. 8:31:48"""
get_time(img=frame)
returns 9:57:05
